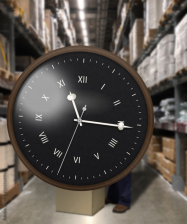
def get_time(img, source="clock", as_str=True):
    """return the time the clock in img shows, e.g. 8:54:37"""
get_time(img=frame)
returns 11:15:33
